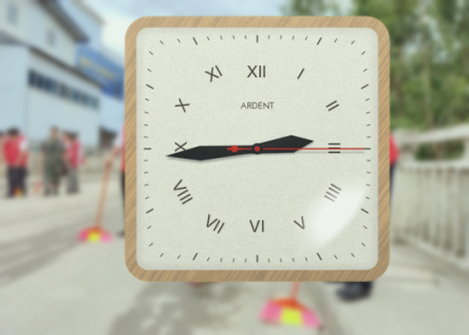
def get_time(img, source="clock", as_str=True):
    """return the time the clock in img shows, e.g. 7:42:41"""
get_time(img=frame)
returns 2:44:15
